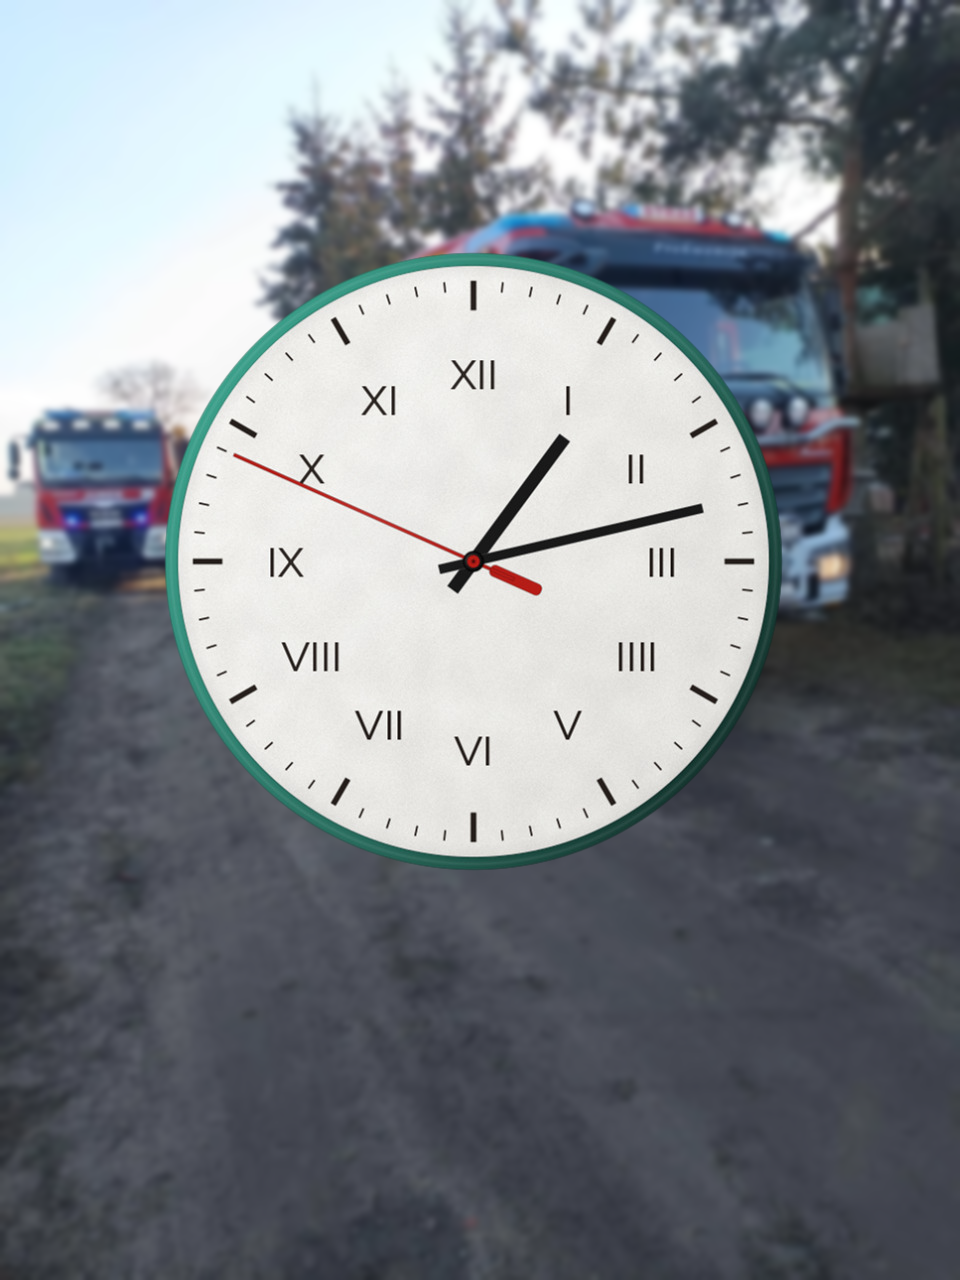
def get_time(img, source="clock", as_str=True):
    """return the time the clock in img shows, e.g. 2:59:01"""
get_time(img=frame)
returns 1:12:49
